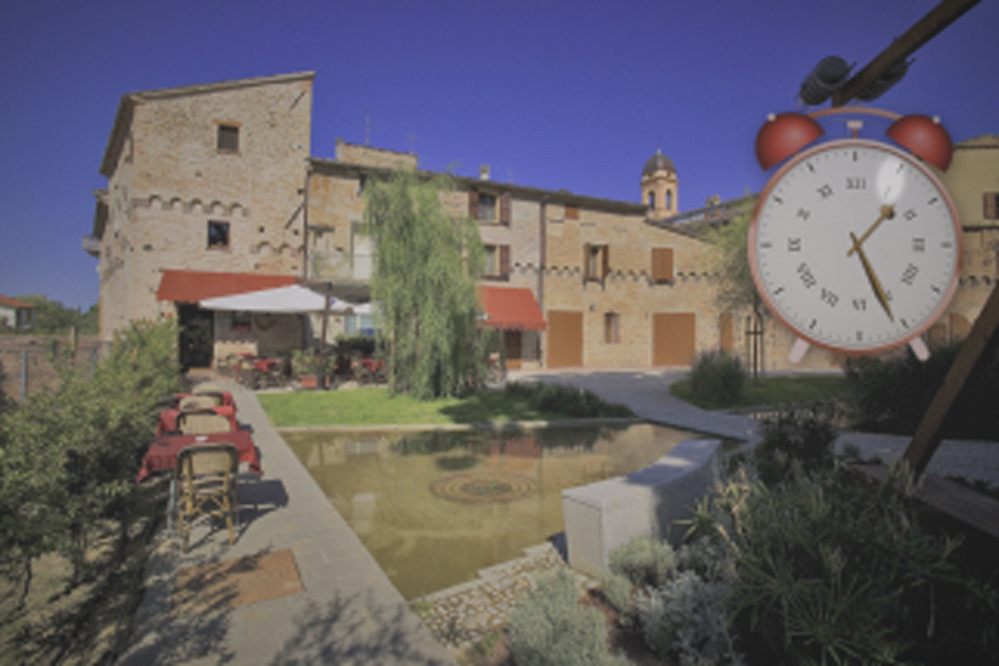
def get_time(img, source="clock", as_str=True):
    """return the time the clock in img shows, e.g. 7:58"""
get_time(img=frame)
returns 1:26
